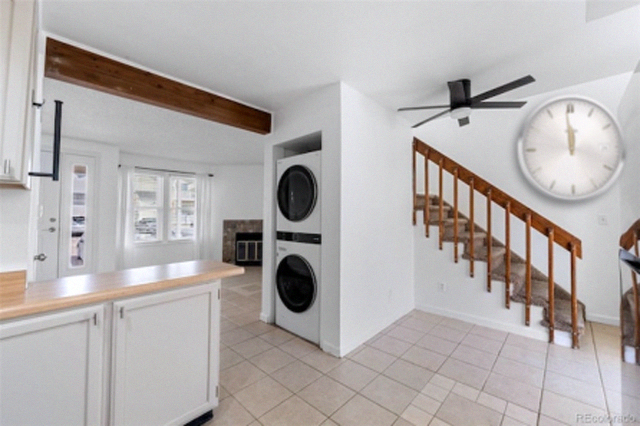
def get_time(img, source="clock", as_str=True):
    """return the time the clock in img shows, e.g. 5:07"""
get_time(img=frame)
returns 11:59
